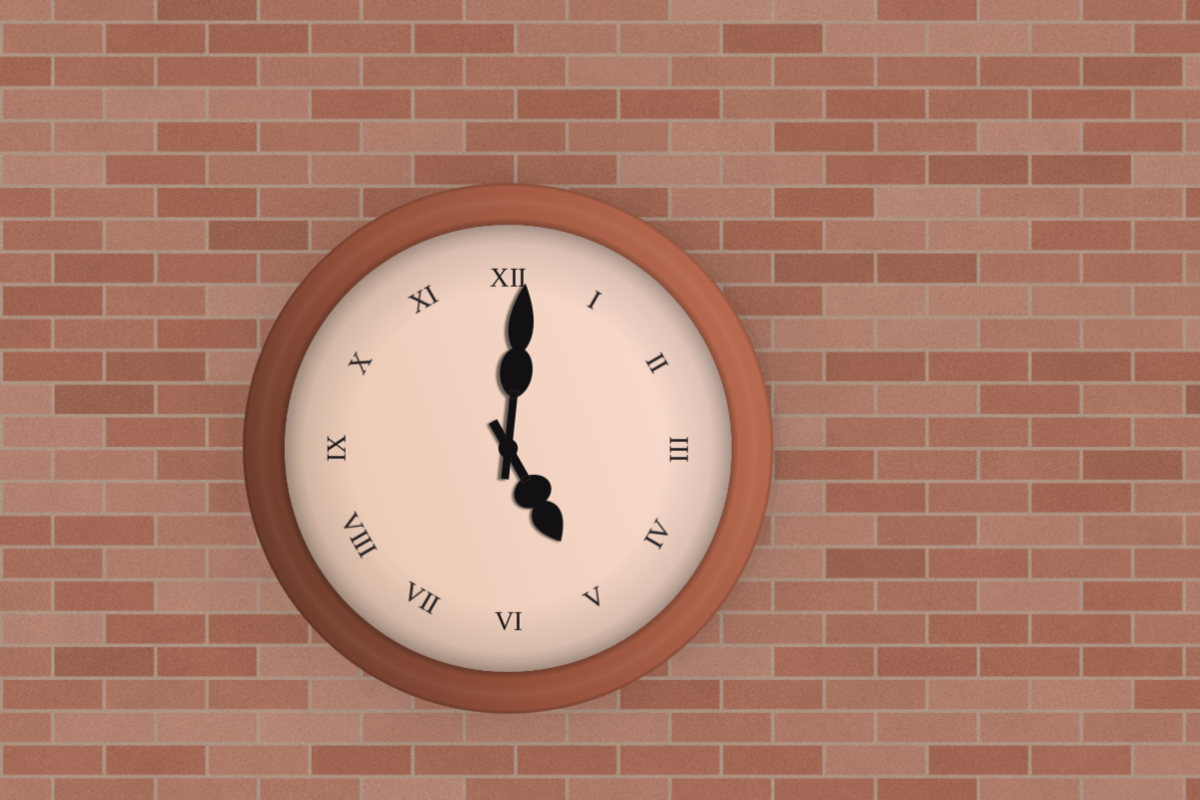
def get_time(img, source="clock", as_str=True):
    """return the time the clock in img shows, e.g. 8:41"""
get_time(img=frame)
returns 5:01
